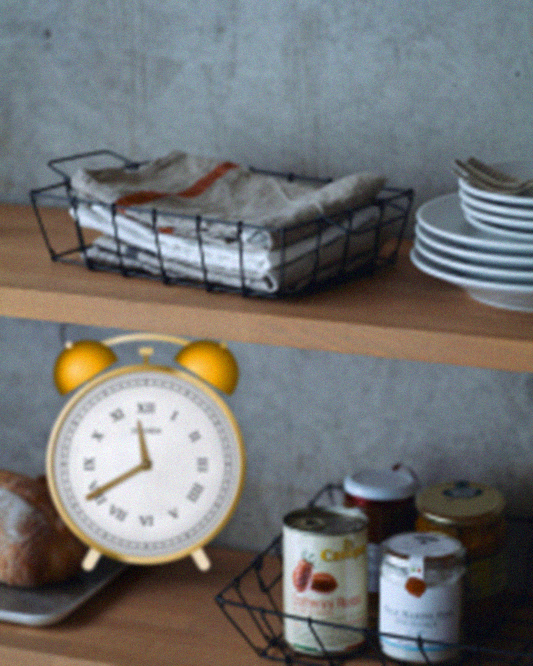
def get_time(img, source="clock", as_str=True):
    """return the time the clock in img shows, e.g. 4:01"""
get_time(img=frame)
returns 11:40
